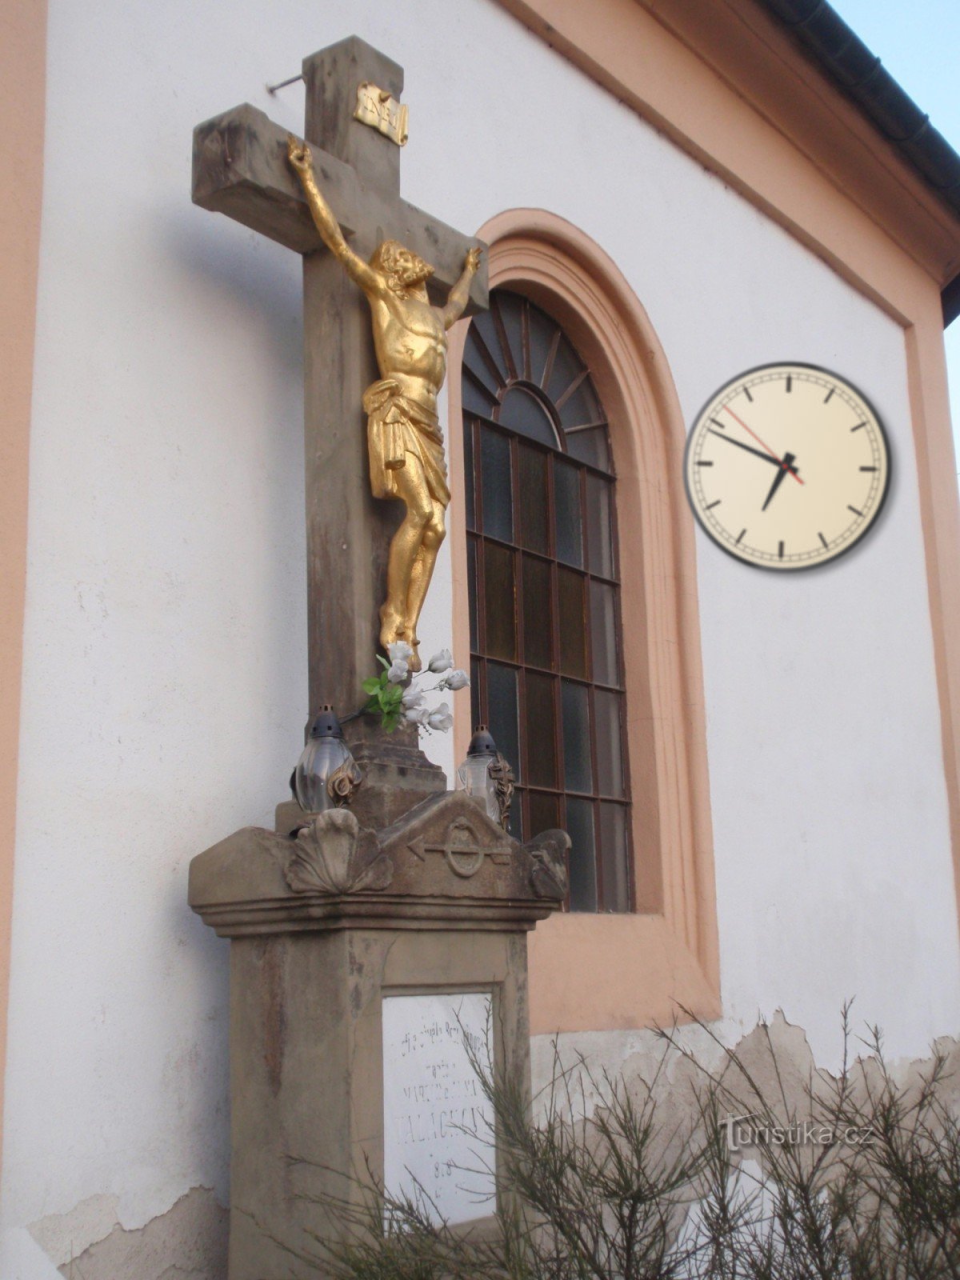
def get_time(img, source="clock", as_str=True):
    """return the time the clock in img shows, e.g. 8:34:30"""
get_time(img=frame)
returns 6:48:52
